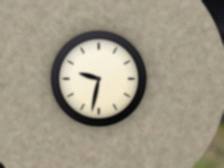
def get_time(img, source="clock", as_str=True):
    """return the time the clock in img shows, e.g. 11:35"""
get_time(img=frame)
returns 9:32
